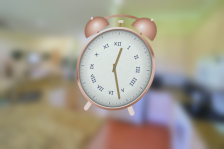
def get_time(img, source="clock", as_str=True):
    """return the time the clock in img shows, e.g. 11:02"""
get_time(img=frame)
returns 12:27
